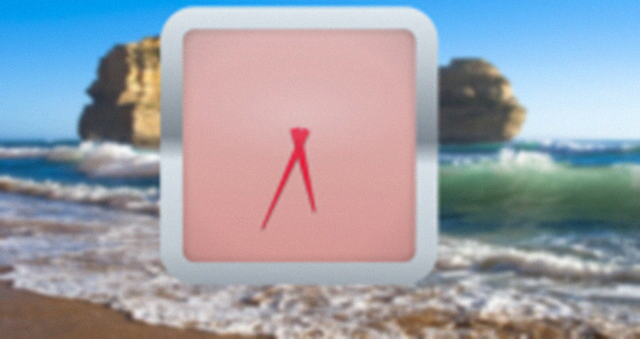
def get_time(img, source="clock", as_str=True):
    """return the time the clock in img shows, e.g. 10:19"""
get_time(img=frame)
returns 5:34
